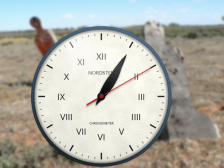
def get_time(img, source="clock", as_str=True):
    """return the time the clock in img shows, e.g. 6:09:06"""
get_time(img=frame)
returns 1:05:10
